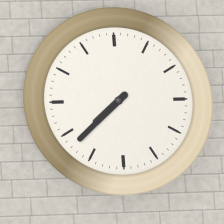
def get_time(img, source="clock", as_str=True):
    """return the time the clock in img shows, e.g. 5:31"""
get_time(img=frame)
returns 7:38
